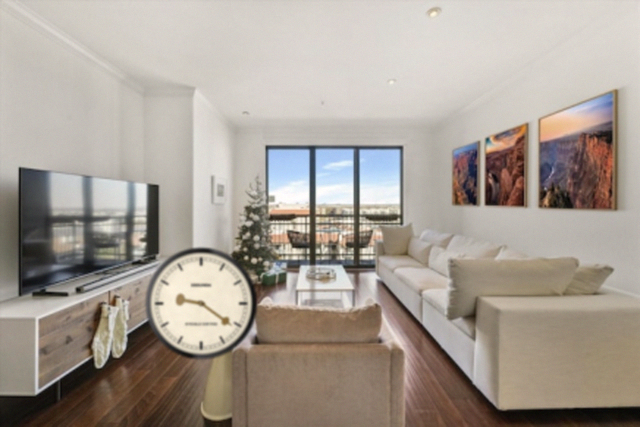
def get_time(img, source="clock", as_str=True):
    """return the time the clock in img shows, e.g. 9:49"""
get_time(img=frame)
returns 9:21
